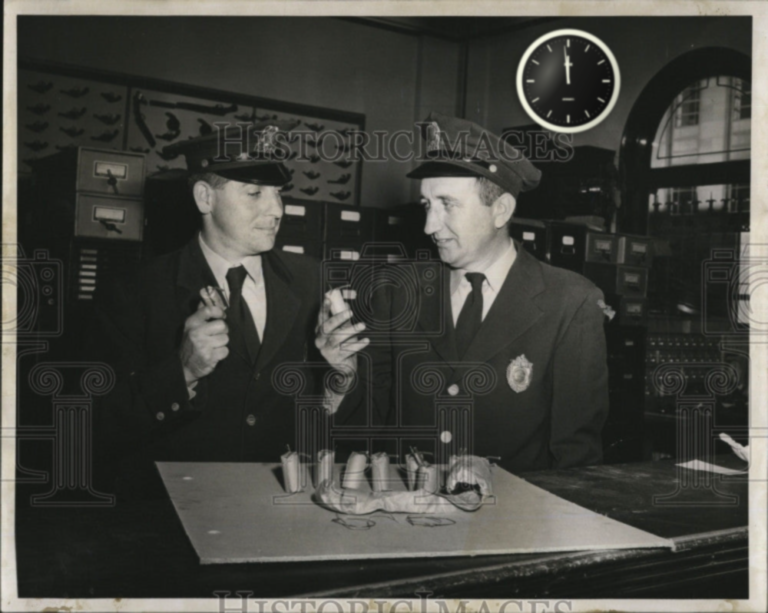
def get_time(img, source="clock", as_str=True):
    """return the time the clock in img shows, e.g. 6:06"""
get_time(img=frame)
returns 11:59
